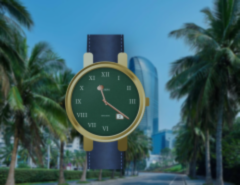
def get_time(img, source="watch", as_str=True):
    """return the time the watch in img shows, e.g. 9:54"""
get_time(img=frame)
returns 11:21
